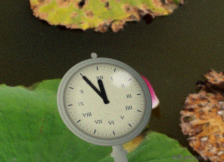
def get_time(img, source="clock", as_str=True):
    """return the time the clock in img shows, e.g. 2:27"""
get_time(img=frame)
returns 11:55
